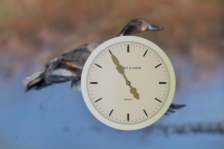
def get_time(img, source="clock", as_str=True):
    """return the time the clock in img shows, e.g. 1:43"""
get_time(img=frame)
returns 4:55
